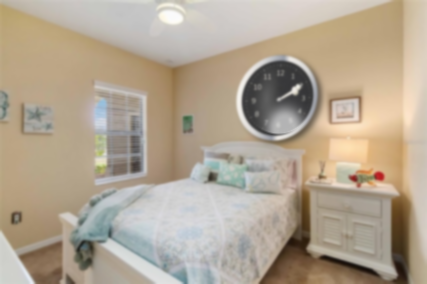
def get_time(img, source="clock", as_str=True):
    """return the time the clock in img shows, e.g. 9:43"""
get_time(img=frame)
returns 2:10
